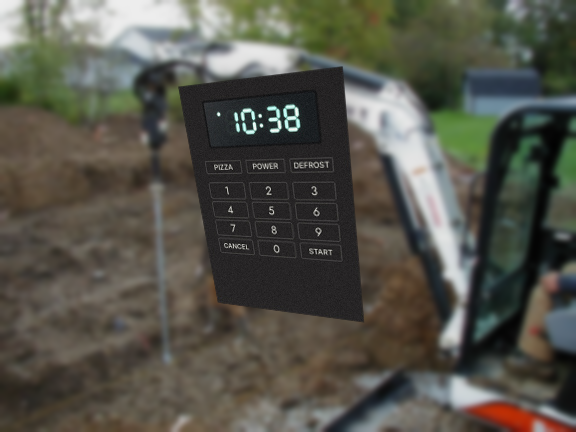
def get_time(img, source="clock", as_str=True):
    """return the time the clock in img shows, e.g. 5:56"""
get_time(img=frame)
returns 10:38
